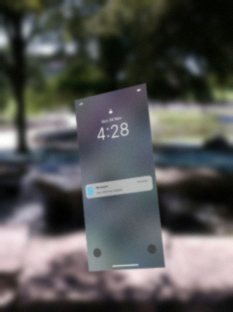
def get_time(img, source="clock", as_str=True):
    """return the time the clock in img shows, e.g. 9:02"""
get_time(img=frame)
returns 4:28
